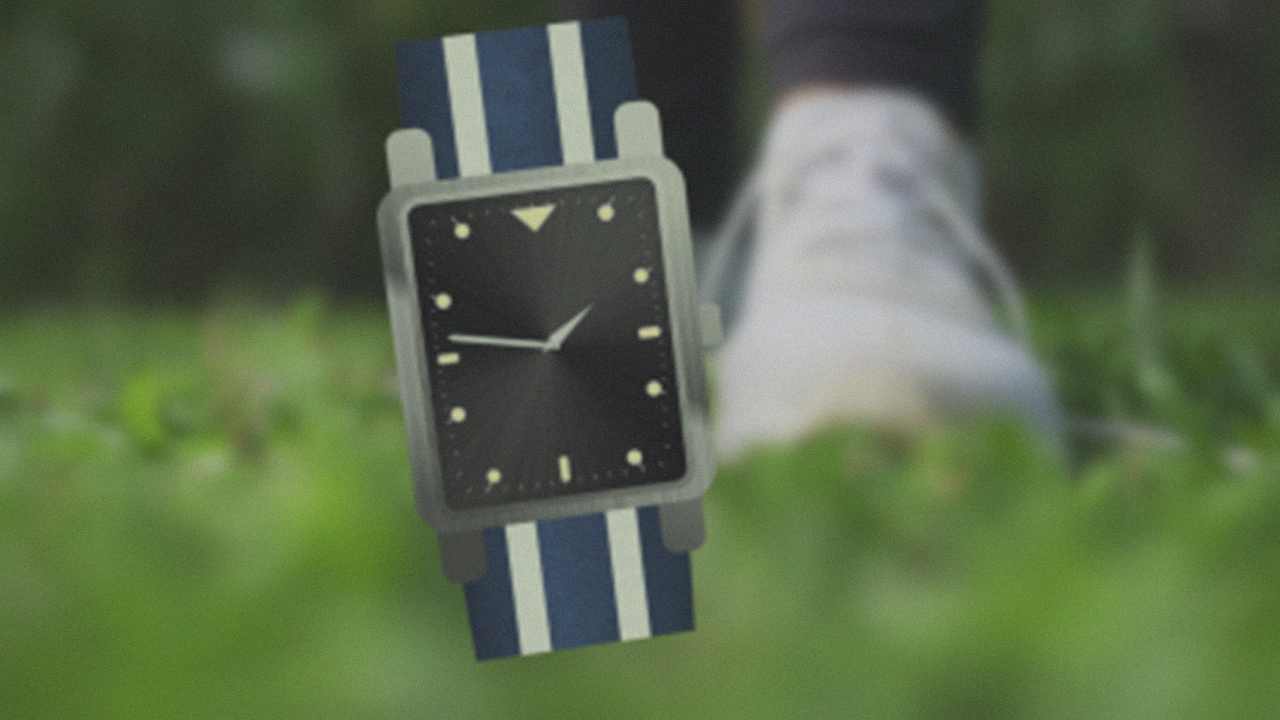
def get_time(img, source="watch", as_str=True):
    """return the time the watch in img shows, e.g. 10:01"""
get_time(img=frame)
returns 1:47
